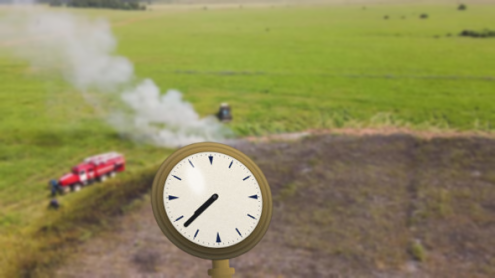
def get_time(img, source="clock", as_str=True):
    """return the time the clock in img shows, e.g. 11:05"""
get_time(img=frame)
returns 7:38
